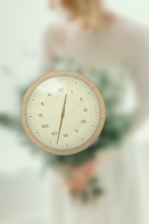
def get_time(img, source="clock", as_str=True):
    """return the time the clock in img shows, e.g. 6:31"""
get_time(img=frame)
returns 12:33
